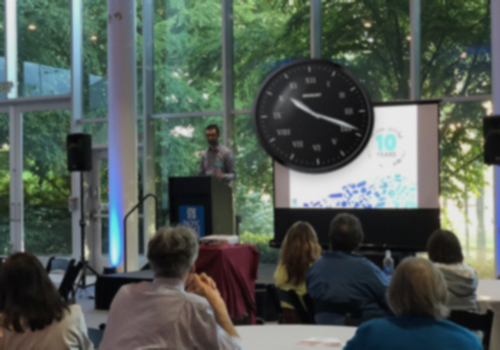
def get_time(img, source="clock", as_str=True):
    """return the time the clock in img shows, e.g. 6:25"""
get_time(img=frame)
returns 10:19
